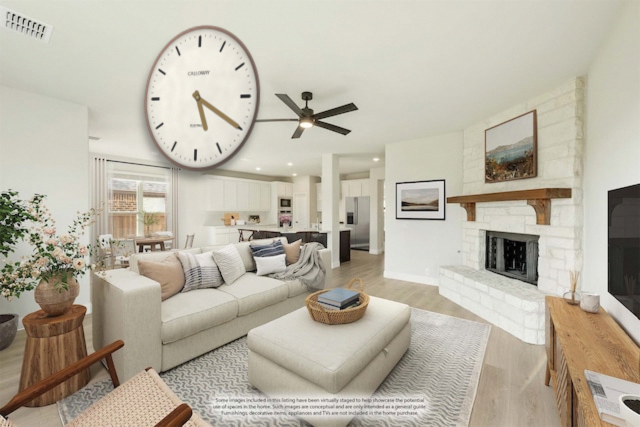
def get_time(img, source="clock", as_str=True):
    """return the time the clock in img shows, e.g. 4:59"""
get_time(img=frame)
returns 5:20
